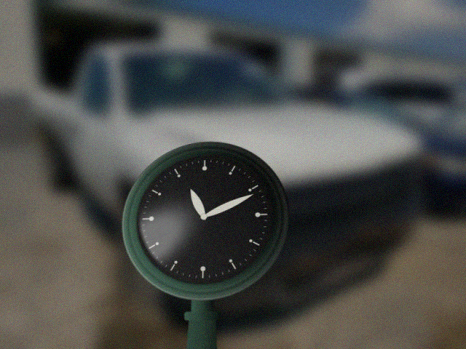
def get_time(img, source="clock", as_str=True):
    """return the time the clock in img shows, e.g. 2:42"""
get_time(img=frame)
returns 11:11
